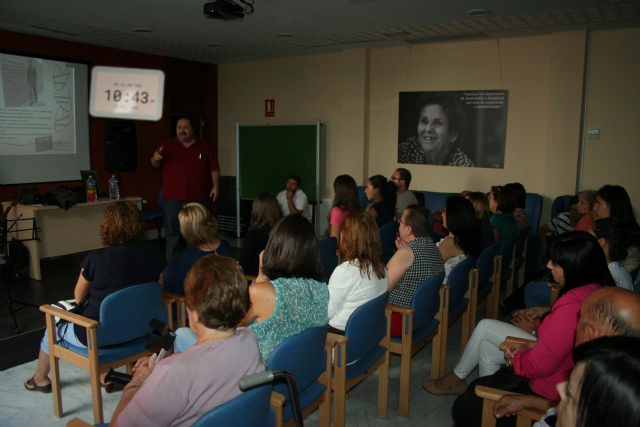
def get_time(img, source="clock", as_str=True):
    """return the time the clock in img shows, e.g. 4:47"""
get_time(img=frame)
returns 10:43
